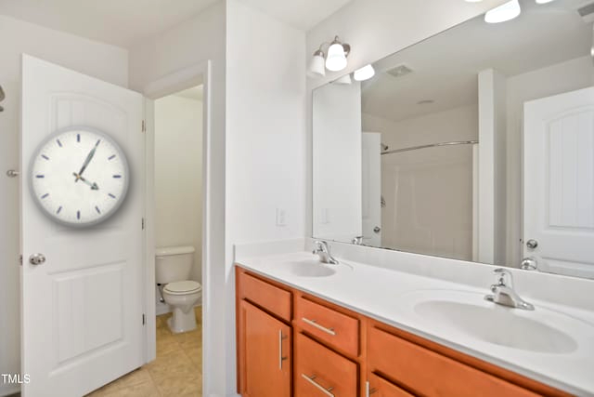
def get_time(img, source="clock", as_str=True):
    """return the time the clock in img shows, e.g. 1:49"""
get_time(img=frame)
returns 4:05
